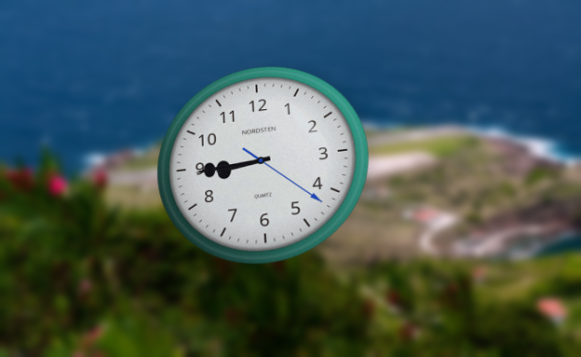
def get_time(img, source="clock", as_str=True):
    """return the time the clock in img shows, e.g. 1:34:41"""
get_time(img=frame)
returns 8:44:22
